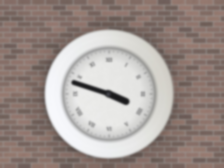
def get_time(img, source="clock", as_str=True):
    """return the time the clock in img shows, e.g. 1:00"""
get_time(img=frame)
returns 3:48
